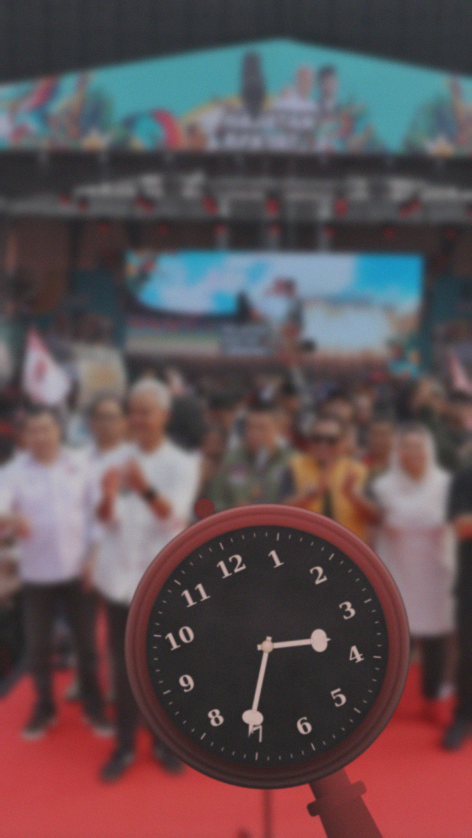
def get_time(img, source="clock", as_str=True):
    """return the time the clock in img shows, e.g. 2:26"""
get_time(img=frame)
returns 3:36
